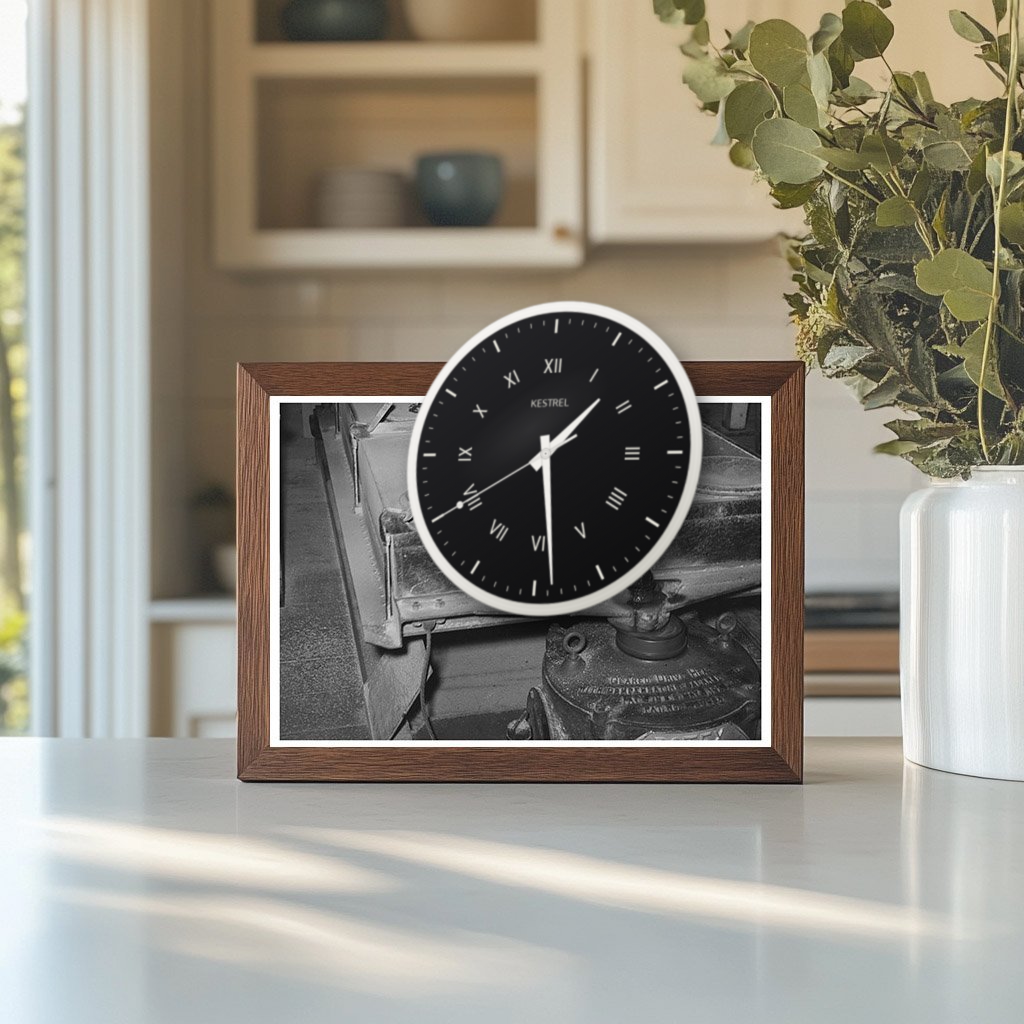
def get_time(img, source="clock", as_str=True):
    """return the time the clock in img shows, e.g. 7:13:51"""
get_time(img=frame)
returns 1:28:40
